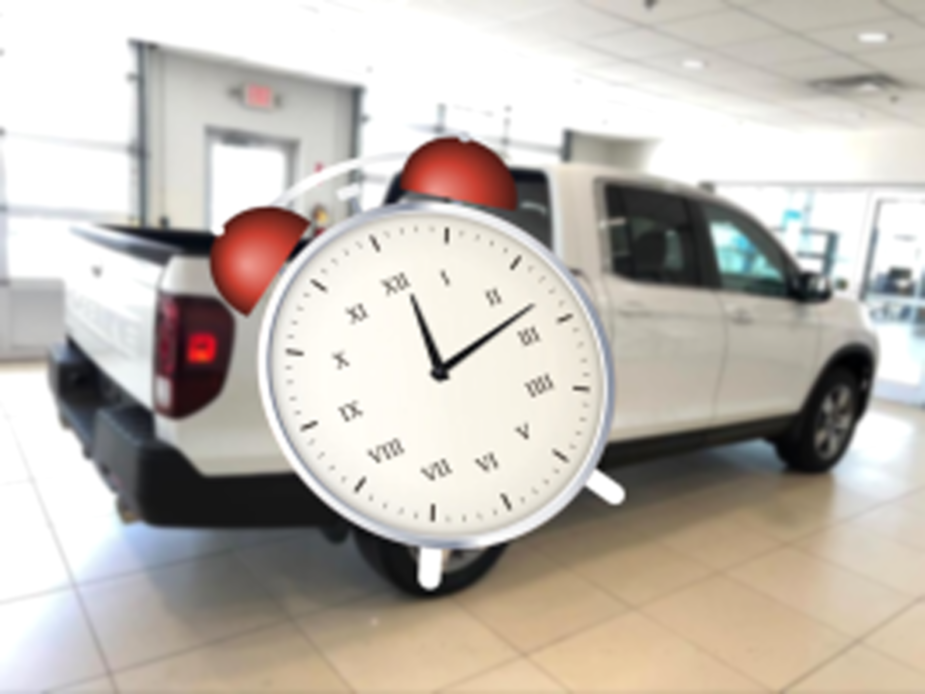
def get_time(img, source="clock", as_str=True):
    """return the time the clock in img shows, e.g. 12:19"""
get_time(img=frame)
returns 12:13
